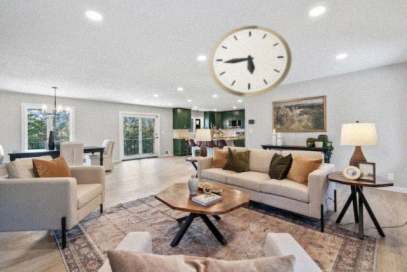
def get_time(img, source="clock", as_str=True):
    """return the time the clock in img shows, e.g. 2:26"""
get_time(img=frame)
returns 5:44
